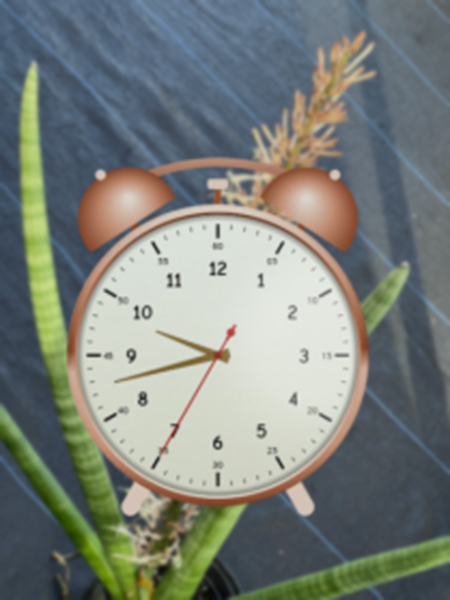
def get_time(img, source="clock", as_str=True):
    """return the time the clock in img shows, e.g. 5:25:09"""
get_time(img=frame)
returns 9:42:35
